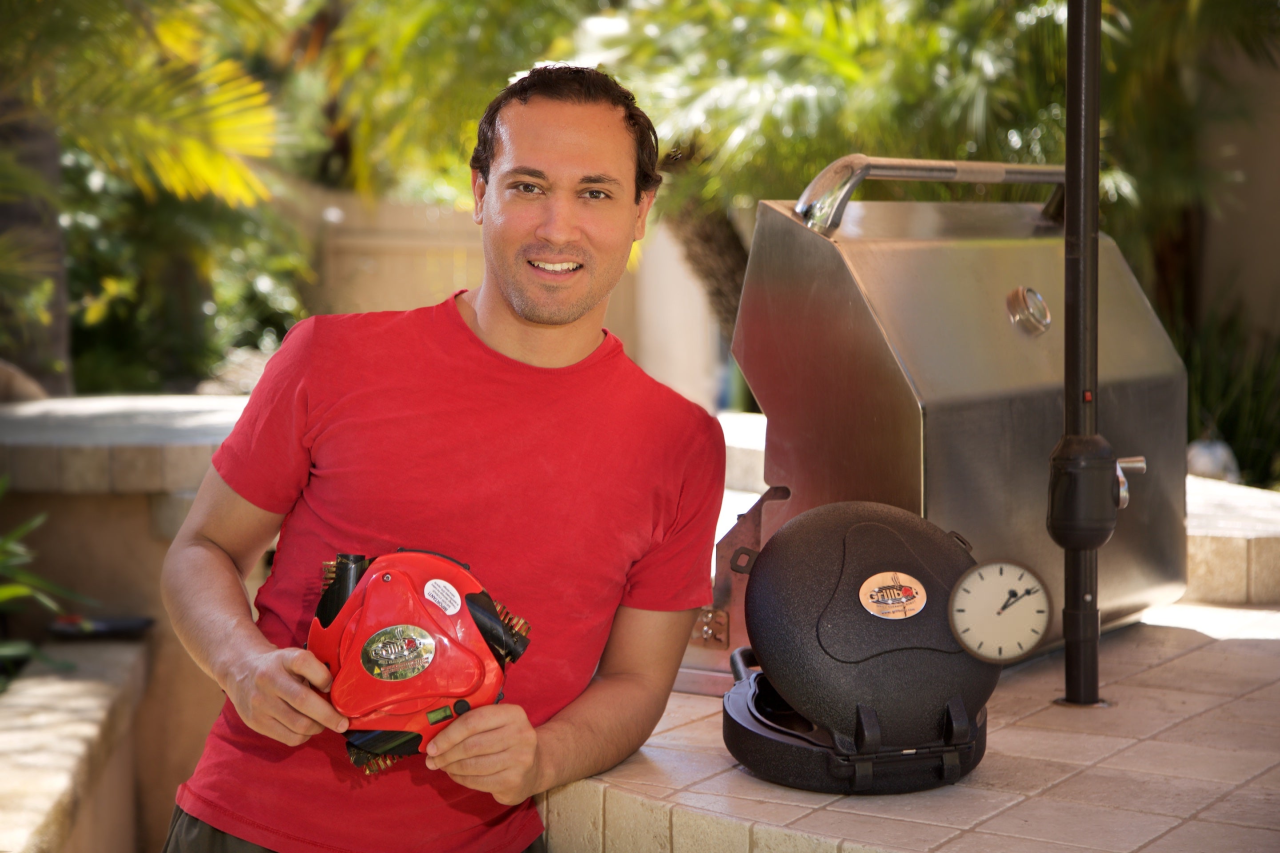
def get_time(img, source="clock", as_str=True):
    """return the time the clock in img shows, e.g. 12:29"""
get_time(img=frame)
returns 1:09
